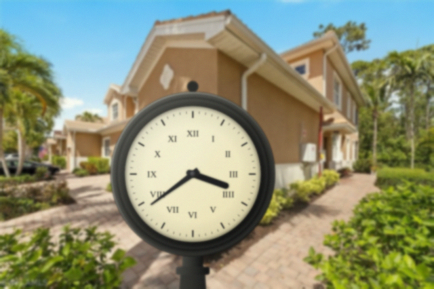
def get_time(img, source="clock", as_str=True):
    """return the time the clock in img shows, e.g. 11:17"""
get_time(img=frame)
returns 3:39
